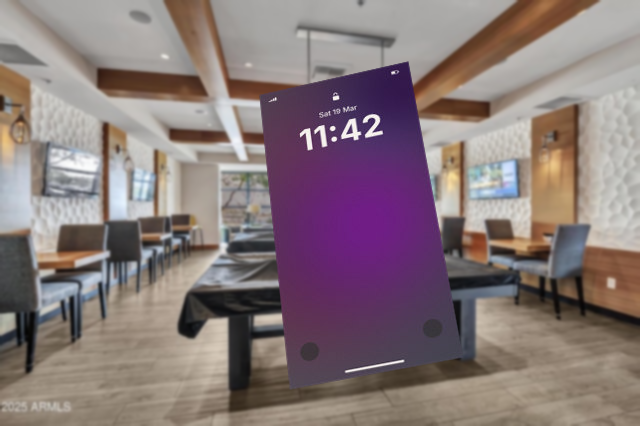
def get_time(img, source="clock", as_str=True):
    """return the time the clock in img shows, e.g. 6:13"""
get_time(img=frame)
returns 11:42
